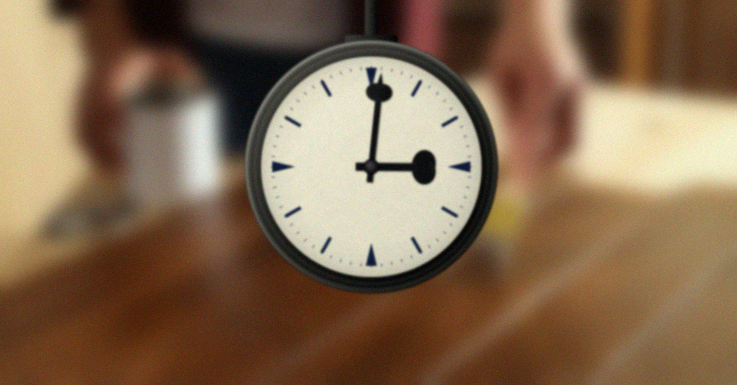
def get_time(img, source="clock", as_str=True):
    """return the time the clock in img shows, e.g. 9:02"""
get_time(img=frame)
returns 3:01
